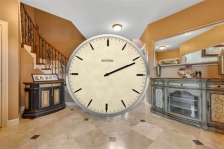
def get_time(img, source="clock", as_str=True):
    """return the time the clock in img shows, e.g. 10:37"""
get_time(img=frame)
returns 2:11
